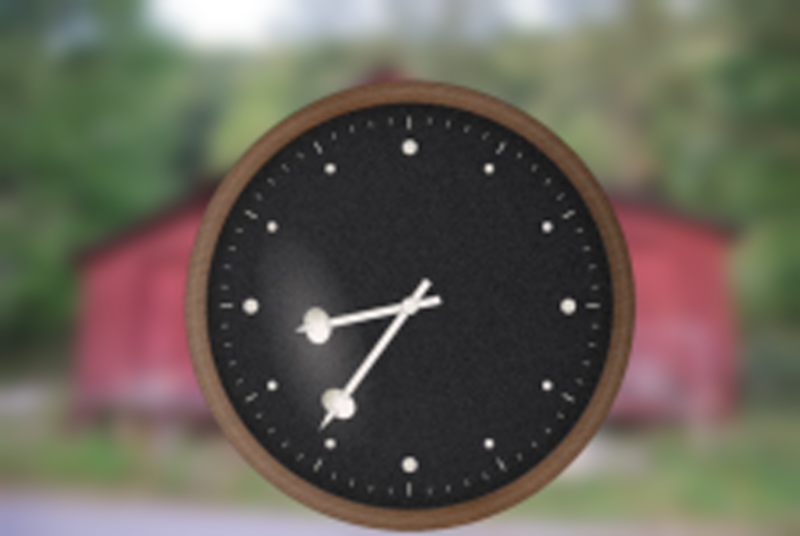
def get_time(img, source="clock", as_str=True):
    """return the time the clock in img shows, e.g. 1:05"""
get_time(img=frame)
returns 8:36
